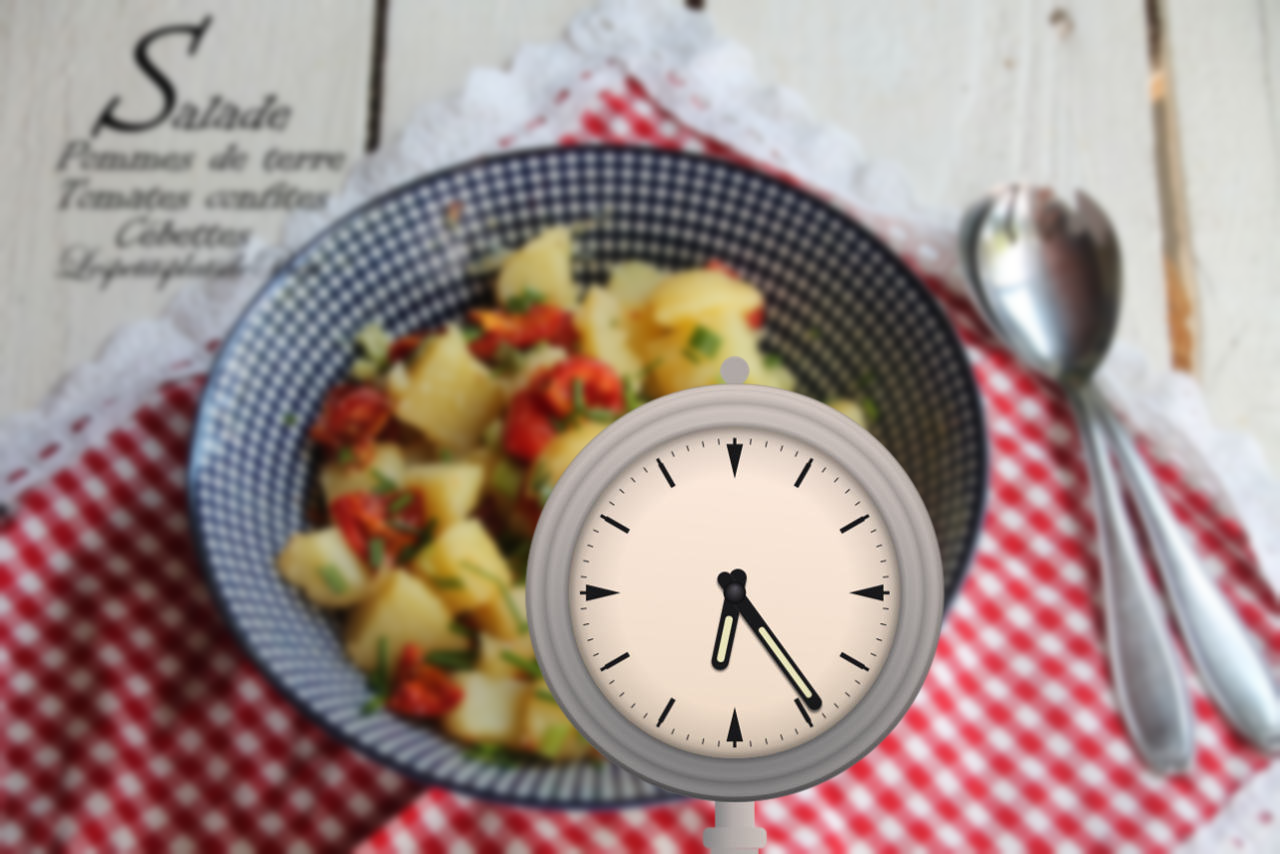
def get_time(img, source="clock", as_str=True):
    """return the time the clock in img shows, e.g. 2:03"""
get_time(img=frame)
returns 6:24
